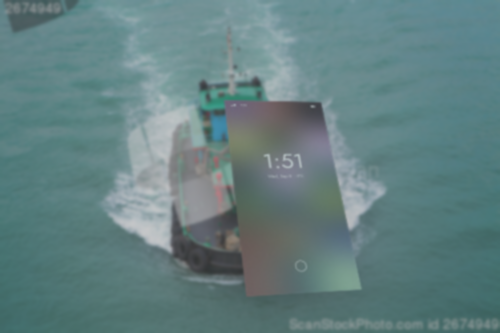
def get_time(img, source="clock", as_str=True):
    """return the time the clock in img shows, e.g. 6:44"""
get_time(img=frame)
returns 1:51
